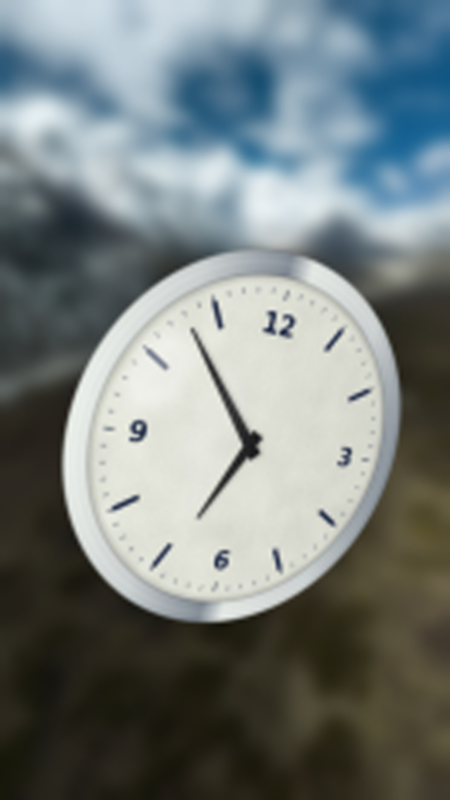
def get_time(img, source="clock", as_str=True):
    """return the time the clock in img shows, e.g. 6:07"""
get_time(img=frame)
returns 6:53
